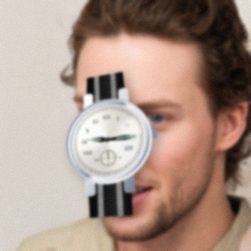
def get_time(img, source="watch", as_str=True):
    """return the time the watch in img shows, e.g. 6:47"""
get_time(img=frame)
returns 9:15
